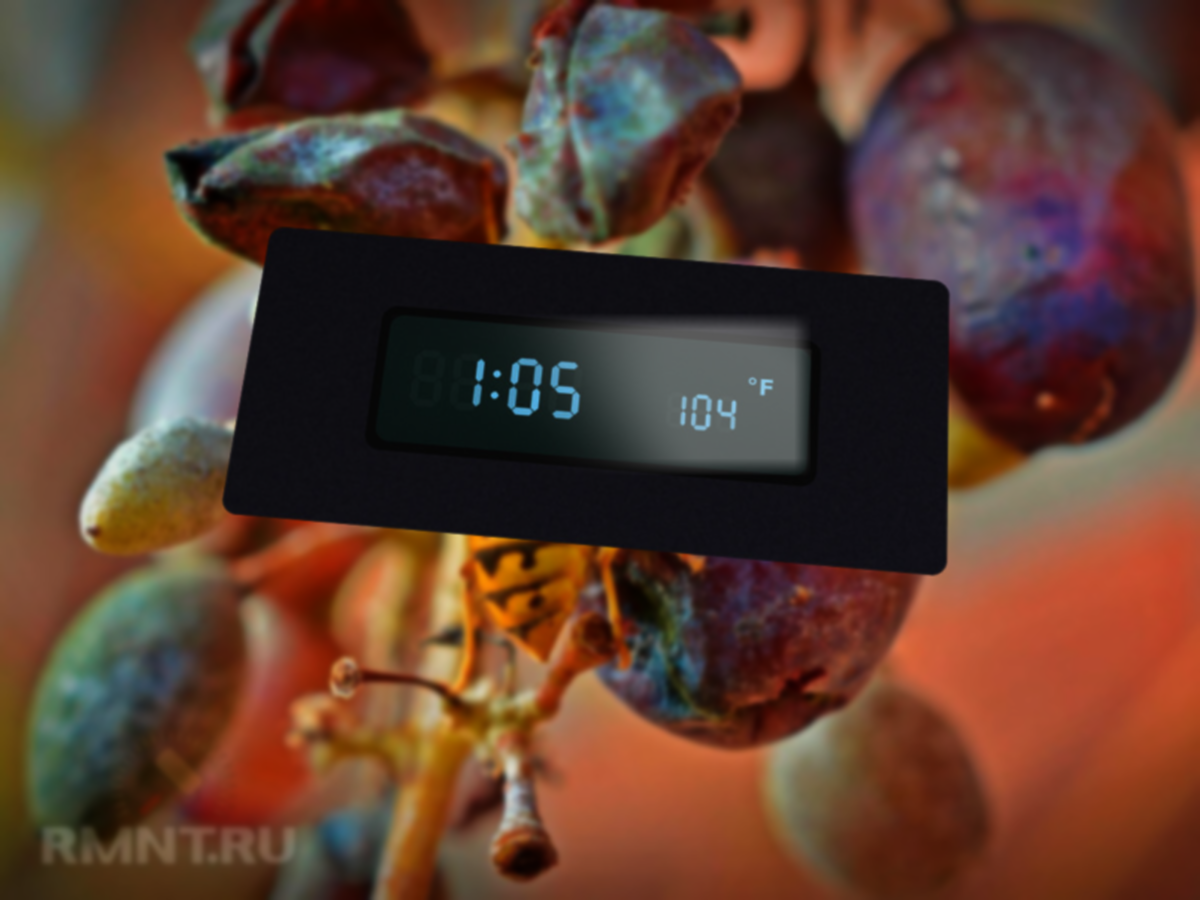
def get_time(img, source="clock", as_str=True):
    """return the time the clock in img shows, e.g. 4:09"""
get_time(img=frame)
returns 1:05
